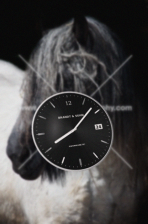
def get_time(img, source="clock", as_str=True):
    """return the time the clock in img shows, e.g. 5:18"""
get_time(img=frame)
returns 8:08
